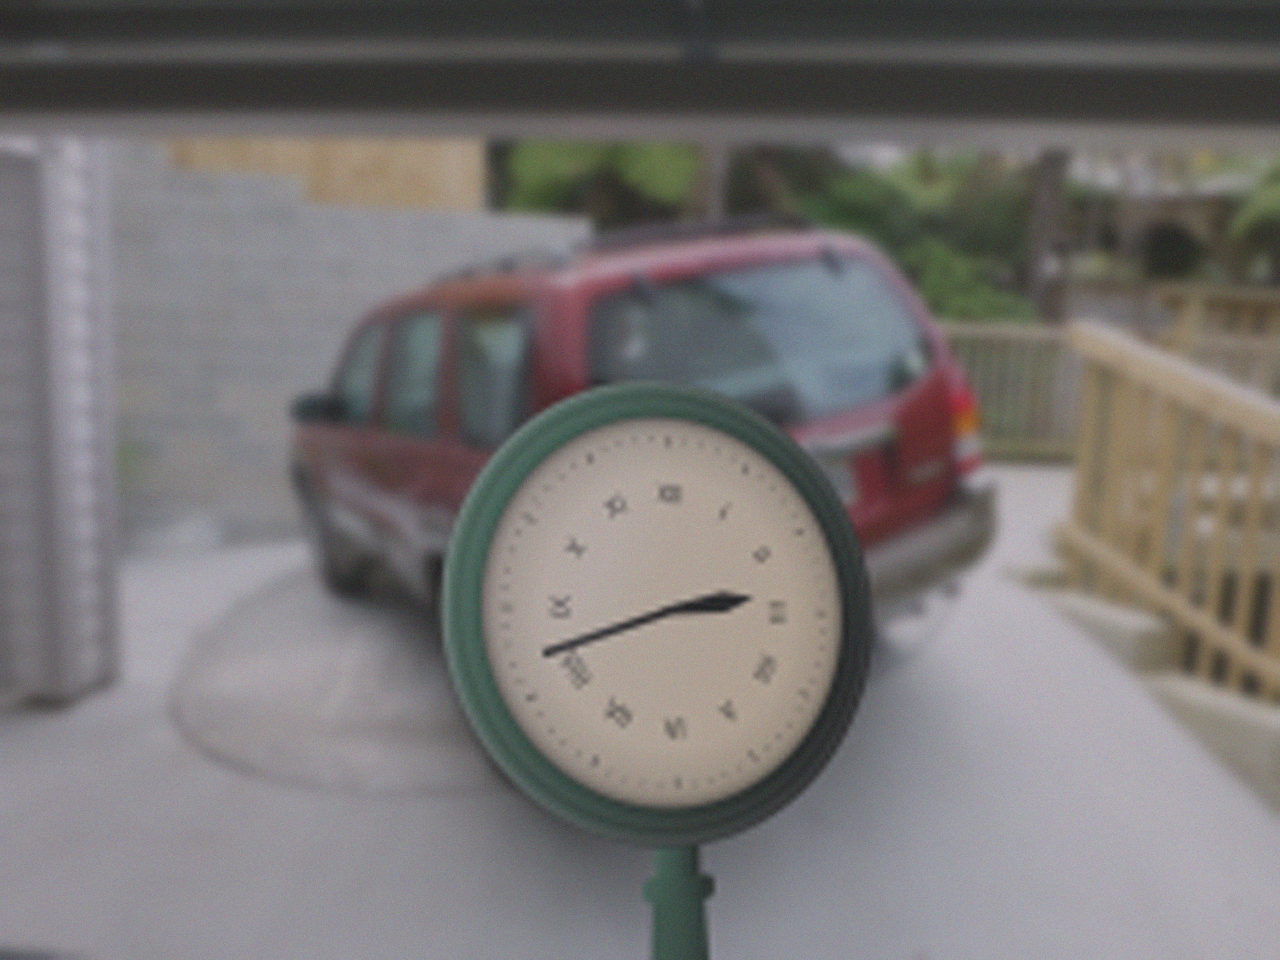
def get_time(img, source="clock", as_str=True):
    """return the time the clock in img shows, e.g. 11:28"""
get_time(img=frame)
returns 2:42
